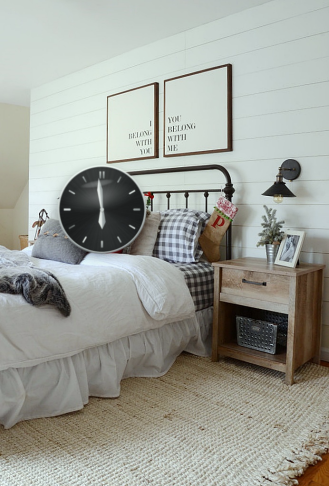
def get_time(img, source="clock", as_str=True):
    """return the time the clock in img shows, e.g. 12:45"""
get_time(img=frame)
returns 5:59
